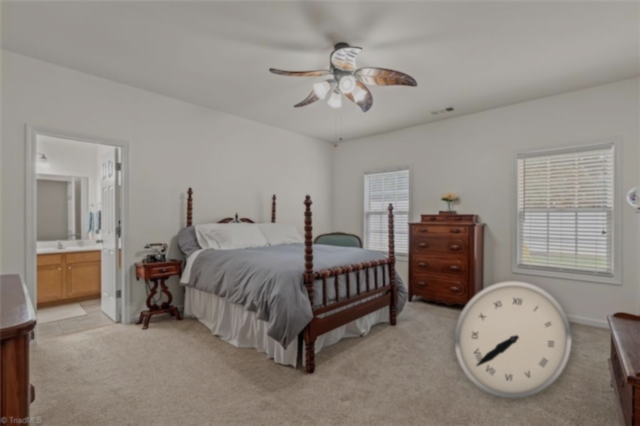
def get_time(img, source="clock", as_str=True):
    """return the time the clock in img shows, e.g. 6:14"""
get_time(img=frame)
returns 7:38
